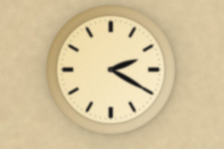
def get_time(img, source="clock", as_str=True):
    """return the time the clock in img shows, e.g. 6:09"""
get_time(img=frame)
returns 2:20
